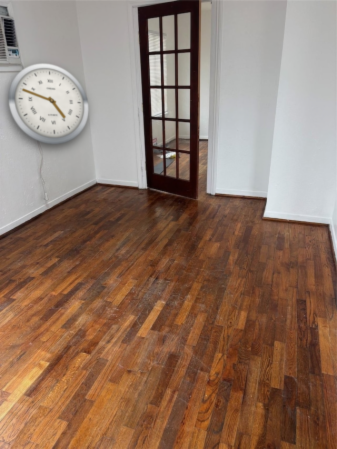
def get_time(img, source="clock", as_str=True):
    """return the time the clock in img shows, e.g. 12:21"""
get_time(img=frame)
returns 4:48
